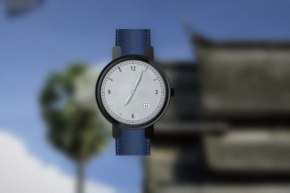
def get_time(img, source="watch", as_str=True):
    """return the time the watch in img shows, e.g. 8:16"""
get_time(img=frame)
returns 7:04
